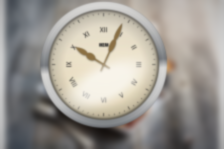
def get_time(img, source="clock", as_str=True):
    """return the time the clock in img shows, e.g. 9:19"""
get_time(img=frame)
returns 10:04
